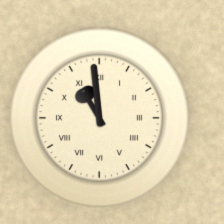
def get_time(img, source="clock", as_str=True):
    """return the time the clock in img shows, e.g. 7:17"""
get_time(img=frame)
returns 10:59
